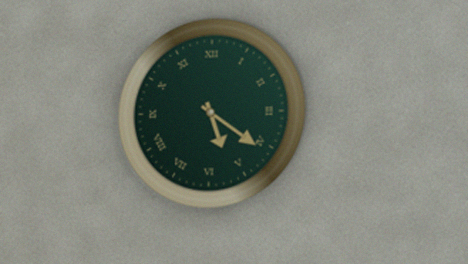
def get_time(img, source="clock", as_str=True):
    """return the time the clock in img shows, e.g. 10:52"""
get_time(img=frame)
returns 5:21
